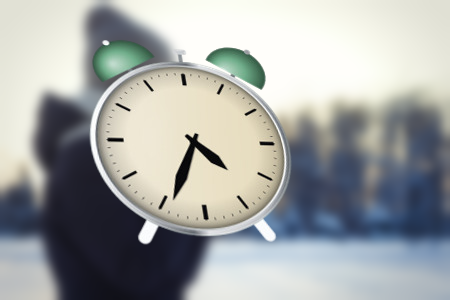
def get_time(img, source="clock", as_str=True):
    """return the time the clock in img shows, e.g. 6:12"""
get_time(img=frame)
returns 4:34
